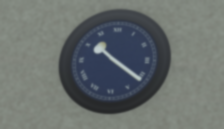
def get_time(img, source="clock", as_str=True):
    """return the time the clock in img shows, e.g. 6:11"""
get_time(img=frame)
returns 10:21
